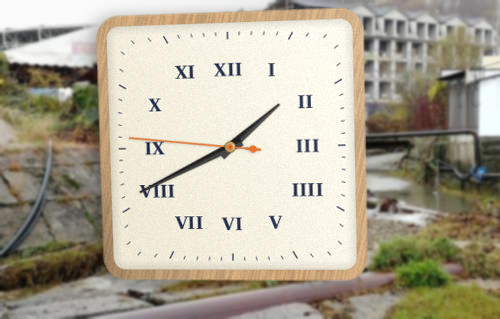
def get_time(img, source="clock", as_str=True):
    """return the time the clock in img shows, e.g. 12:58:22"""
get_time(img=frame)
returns 1:40:46
